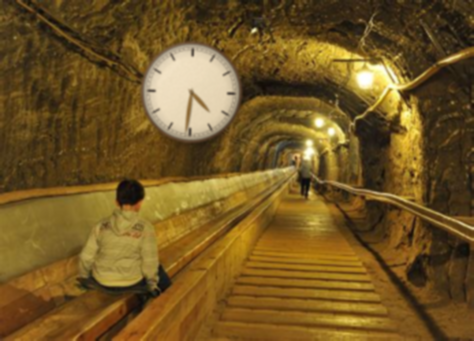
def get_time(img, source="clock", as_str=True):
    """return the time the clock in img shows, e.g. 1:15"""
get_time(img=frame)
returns 4:31
